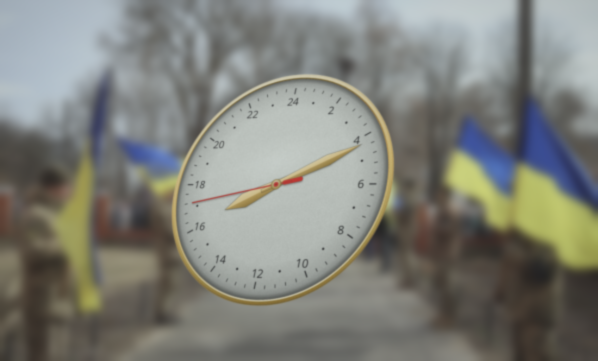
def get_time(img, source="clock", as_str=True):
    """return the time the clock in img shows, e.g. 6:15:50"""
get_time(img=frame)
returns 16:10:43
